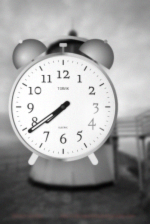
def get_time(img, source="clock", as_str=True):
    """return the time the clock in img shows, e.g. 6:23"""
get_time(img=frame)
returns 7:39
